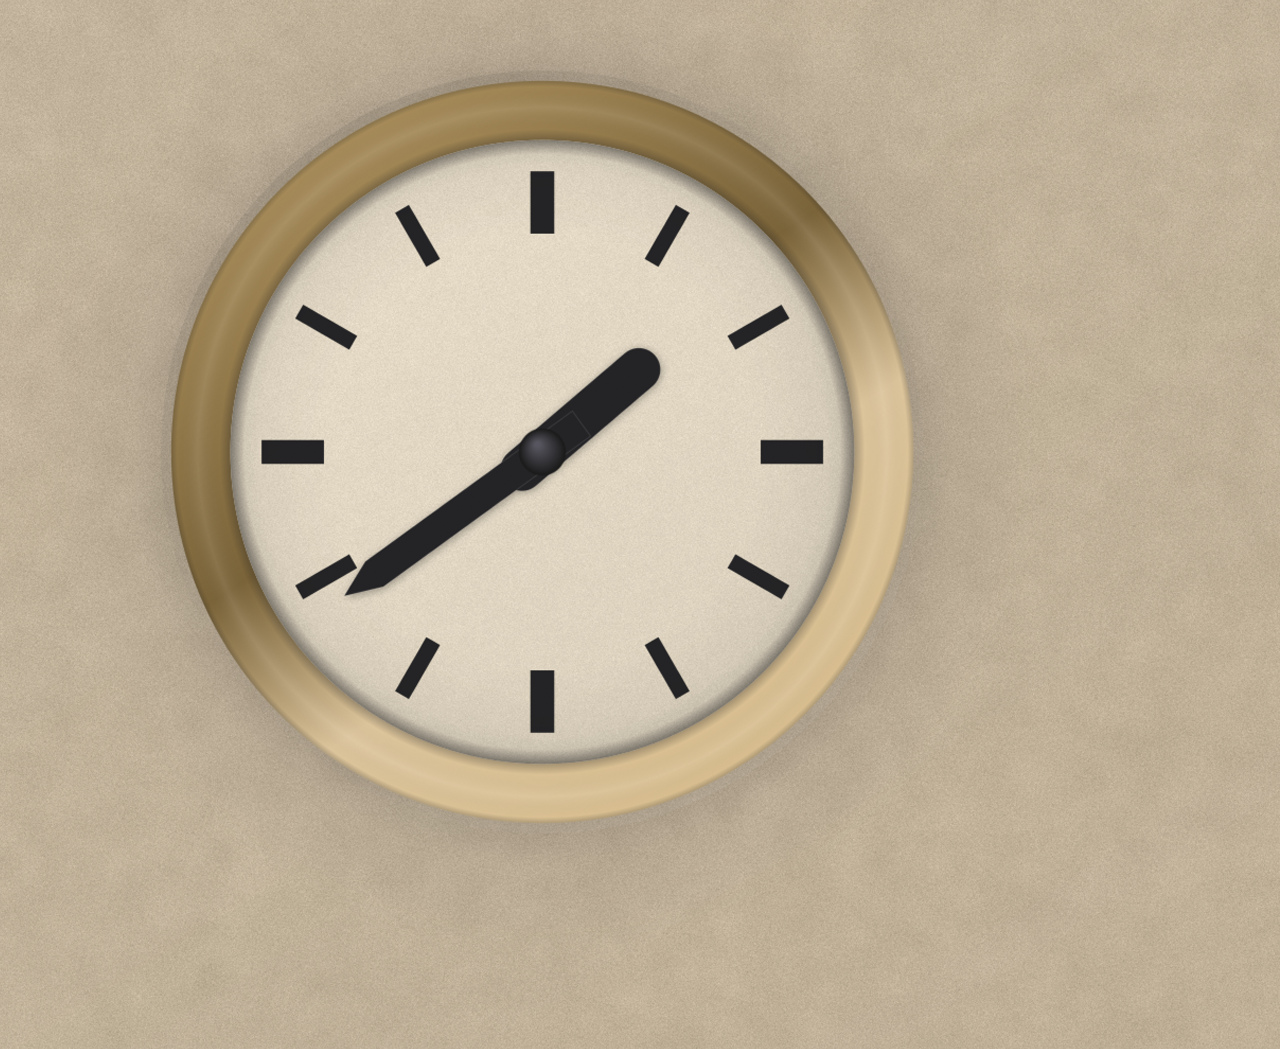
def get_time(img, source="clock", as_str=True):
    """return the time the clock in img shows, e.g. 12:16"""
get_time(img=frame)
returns 1:39
